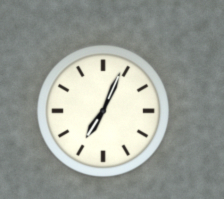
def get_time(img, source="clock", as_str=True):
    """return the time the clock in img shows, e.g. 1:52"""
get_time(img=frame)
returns 7:04
